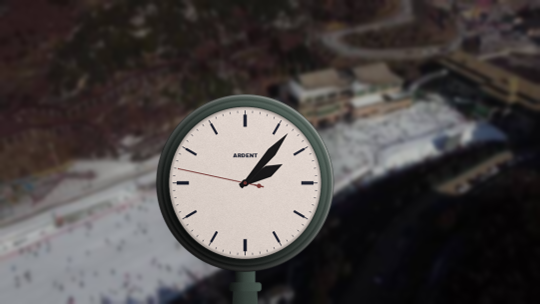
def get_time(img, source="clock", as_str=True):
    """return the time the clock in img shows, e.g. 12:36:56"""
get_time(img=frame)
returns 2:06:47
